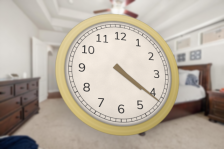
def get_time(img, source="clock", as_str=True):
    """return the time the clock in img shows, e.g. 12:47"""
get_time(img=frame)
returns 4:21
